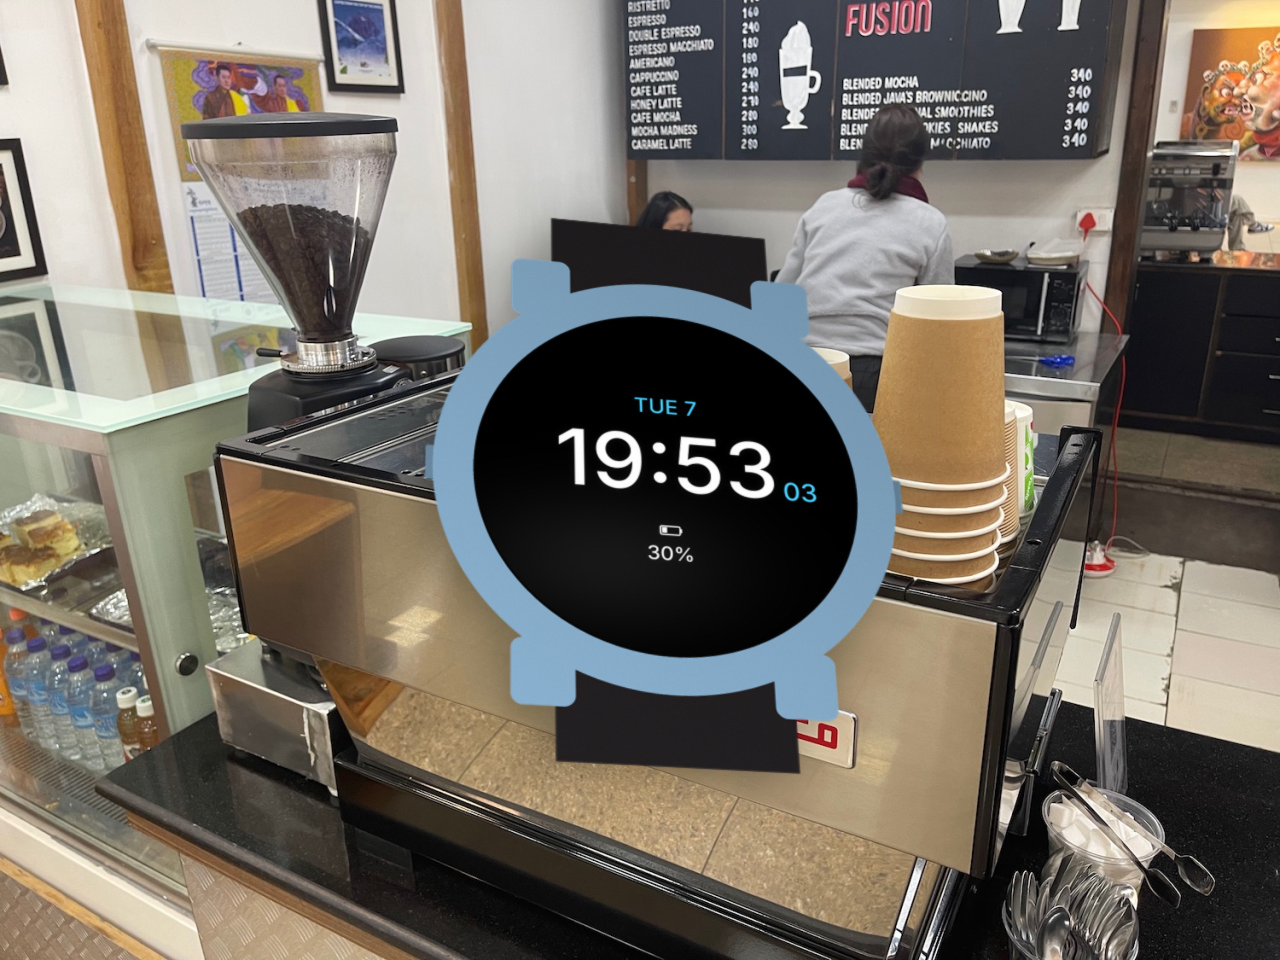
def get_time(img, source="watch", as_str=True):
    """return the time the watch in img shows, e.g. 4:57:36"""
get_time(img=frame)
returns 19:53:03
